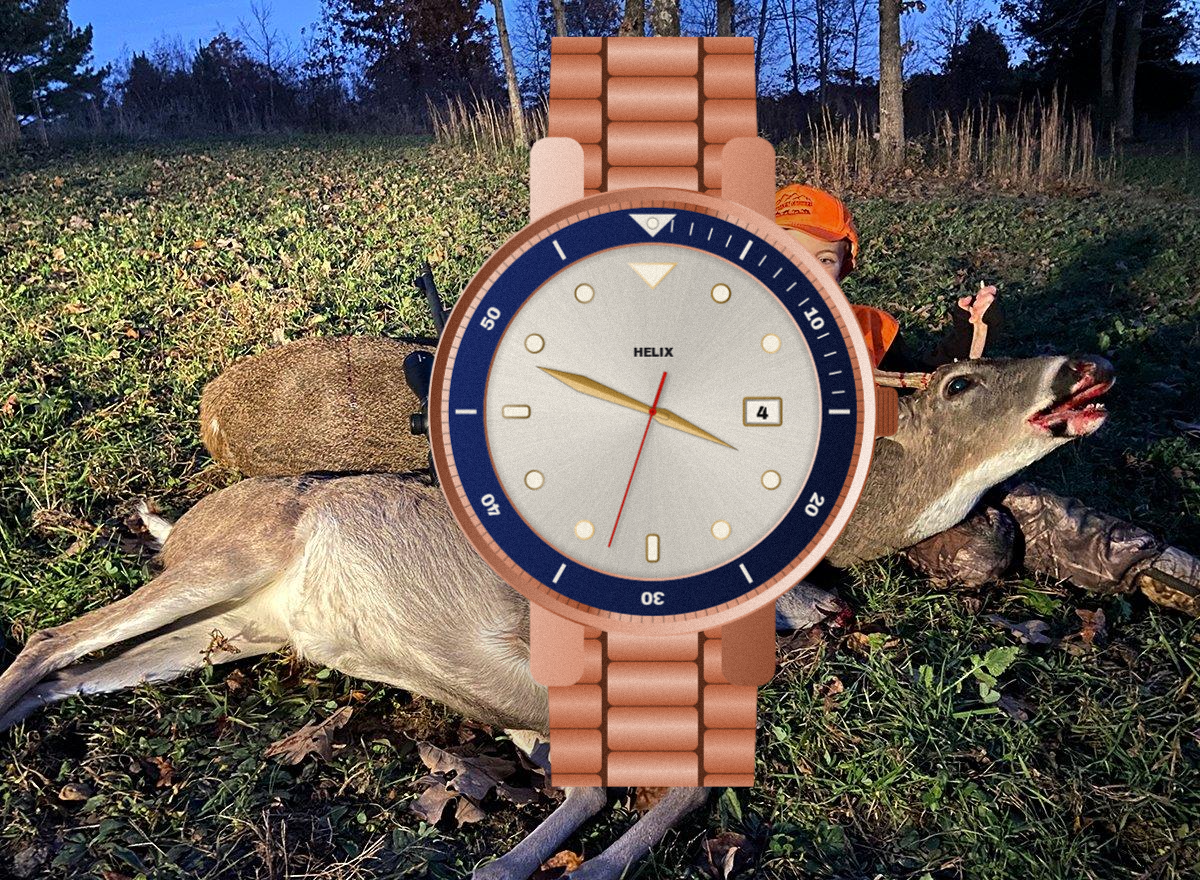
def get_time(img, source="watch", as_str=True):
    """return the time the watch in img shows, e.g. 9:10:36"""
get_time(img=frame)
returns 3:48:33
